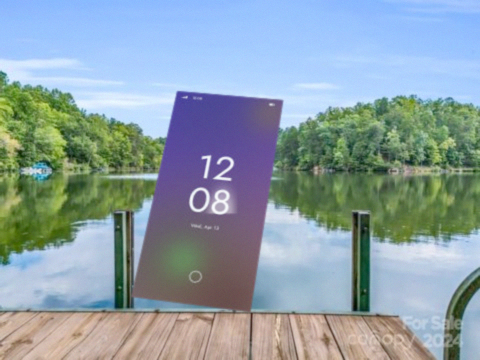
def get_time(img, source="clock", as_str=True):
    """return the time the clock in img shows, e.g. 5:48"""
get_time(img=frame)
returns 12:08
